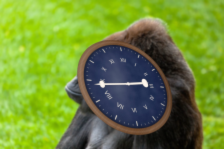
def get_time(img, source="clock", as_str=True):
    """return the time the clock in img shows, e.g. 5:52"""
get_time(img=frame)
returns 2:44
